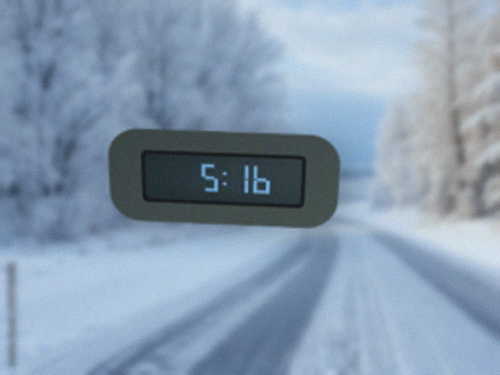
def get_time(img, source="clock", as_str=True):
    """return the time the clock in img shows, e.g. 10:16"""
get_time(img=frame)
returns 5:16
